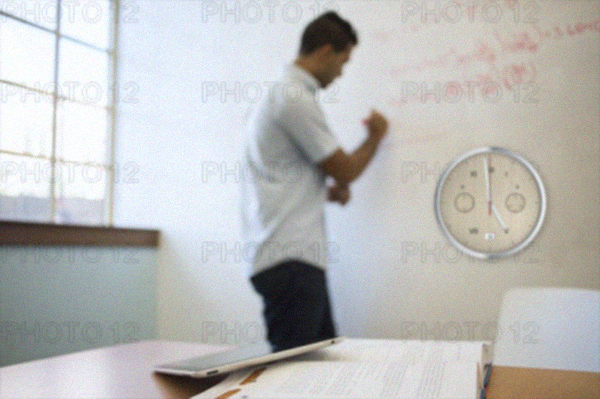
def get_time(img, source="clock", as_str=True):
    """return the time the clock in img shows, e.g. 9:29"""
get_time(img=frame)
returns 4:59
